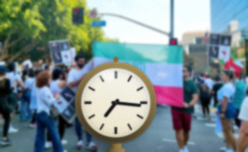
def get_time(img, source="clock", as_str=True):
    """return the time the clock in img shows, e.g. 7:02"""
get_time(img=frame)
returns 7:16
